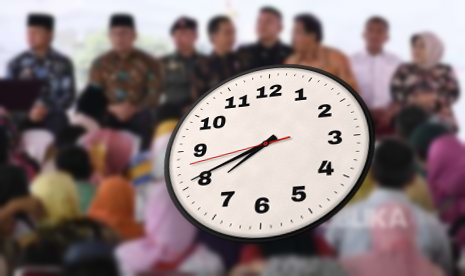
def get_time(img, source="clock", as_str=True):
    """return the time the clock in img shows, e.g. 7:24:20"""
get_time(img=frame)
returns 7:40:43
